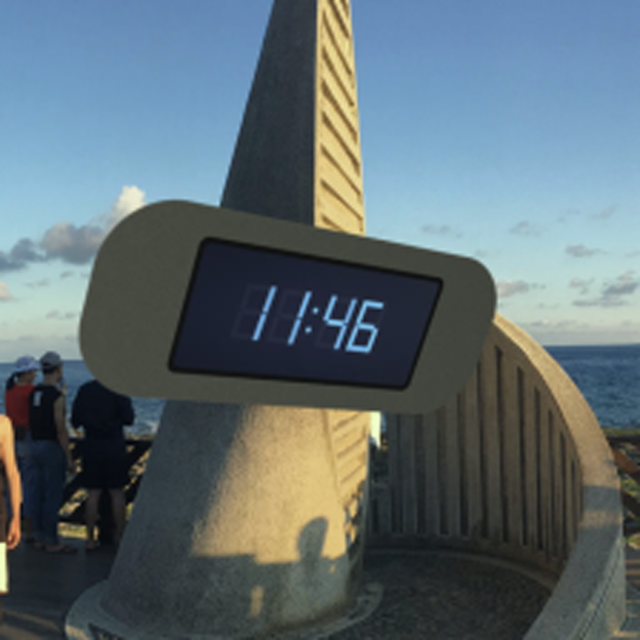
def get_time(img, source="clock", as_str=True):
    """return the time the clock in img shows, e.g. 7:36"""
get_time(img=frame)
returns 11:46
